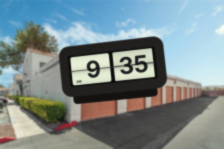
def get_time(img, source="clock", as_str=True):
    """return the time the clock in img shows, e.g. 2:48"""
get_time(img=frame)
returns 9:35
